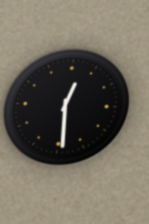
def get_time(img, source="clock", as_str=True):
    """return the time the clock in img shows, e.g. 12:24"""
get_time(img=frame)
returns 12:29
